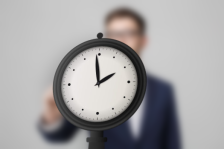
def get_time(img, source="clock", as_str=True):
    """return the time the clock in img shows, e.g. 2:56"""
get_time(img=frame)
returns 1:59
